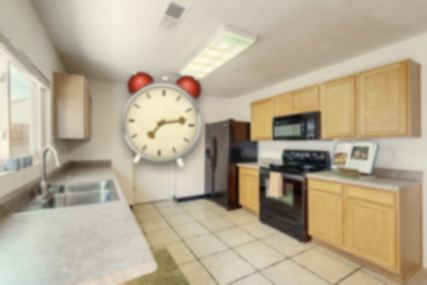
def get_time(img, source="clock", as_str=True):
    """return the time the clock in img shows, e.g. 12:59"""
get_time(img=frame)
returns 7:13
